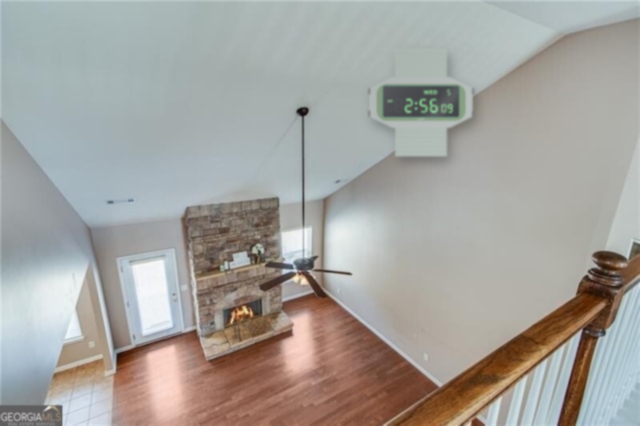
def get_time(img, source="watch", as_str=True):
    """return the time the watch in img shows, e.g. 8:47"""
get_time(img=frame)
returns 2:56
